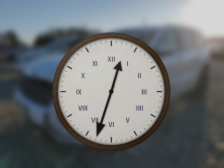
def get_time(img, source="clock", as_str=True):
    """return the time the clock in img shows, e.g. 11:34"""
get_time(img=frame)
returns 12:33
